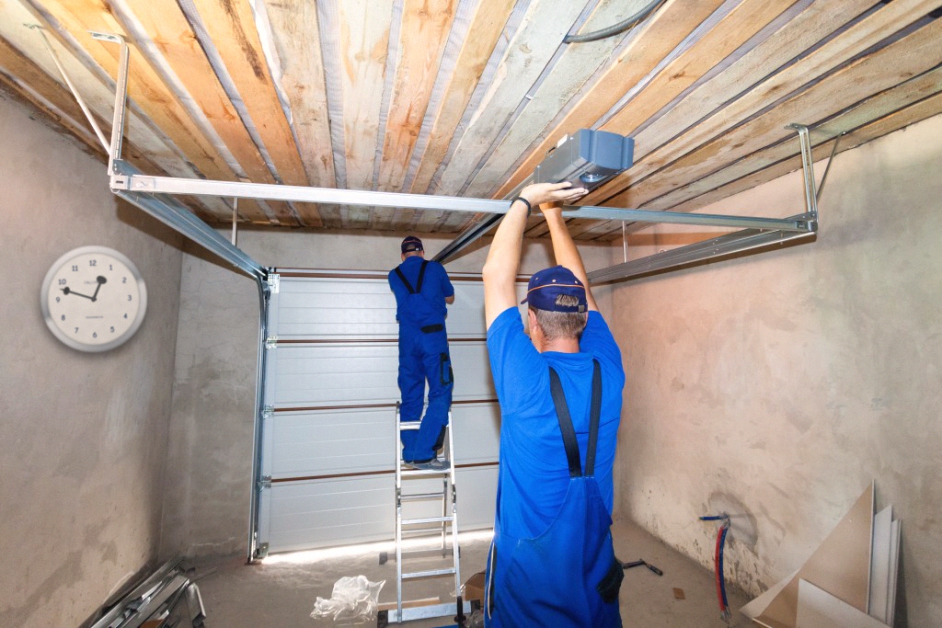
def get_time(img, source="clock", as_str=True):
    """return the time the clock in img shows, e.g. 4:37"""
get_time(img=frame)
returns 12:48
